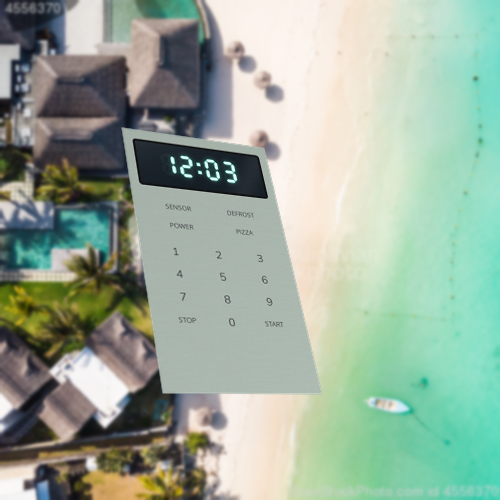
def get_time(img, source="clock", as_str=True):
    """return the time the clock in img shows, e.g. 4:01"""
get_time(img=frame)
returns 12:03
